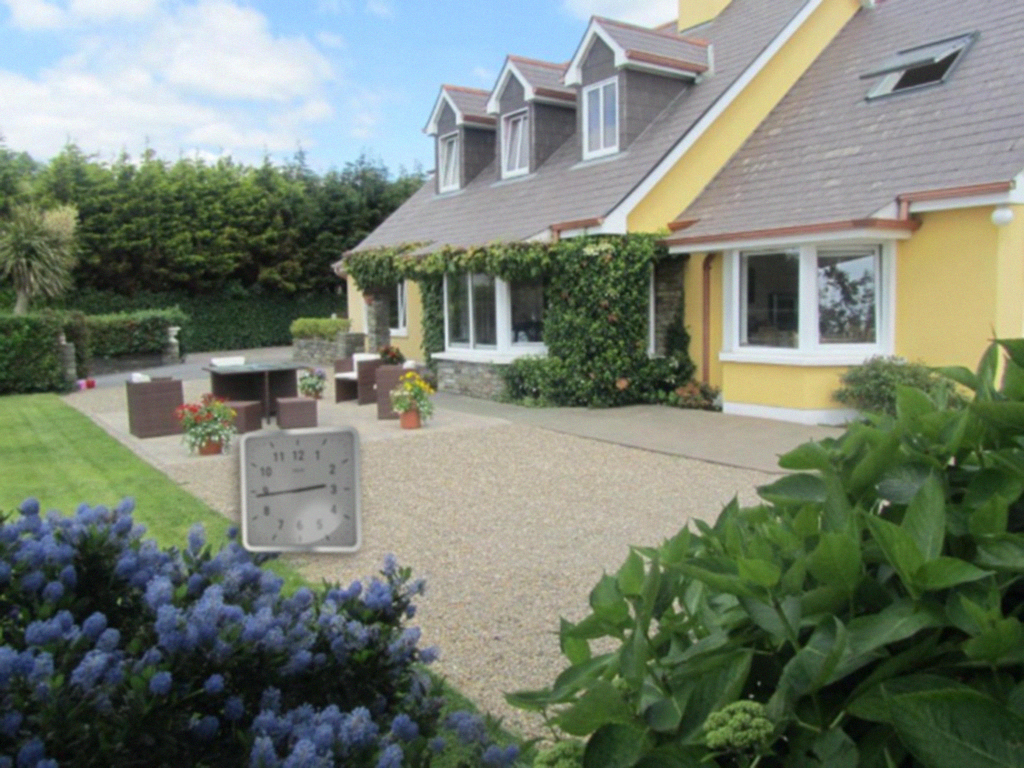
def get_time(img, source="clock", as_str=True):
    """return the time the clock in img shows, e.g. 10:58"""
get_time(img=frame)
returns 2:44
